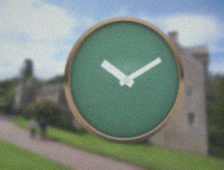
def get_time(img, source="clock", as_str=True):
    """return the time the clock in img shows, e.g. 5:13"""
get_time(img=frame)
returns 10:10
